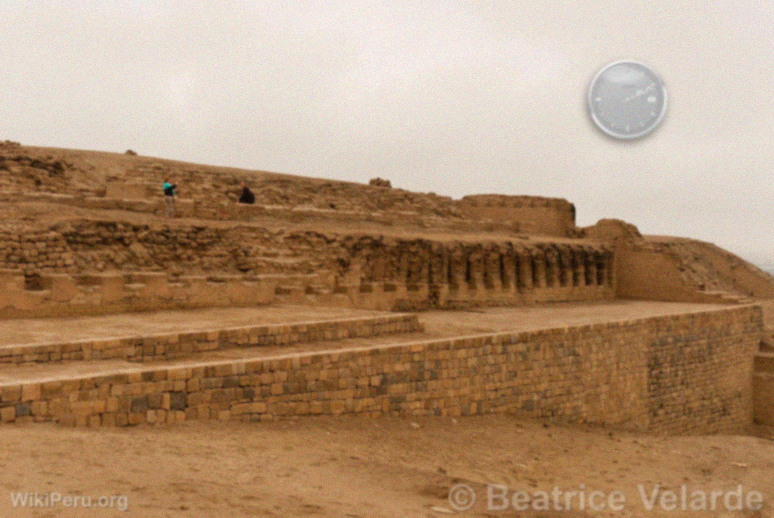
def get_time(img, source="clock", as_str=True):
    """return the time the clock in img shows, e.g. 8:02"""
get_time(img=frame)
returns 2:11
